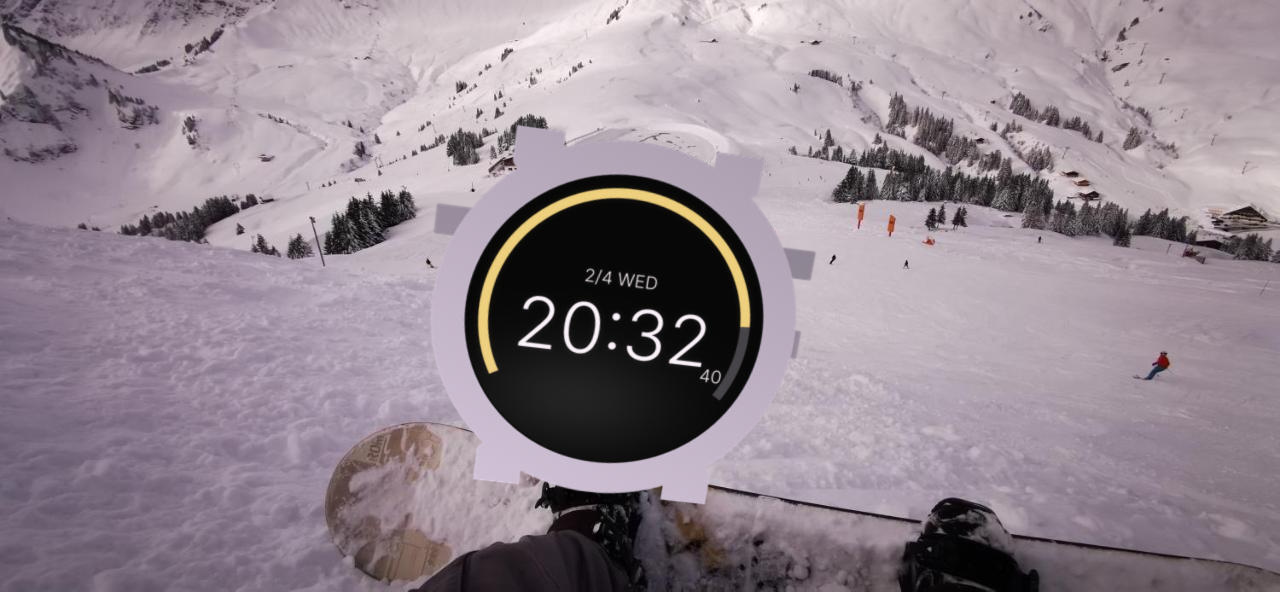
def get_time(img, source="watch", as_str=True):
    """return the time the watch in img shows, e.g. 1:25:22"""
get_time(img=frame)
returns 20:32:40
